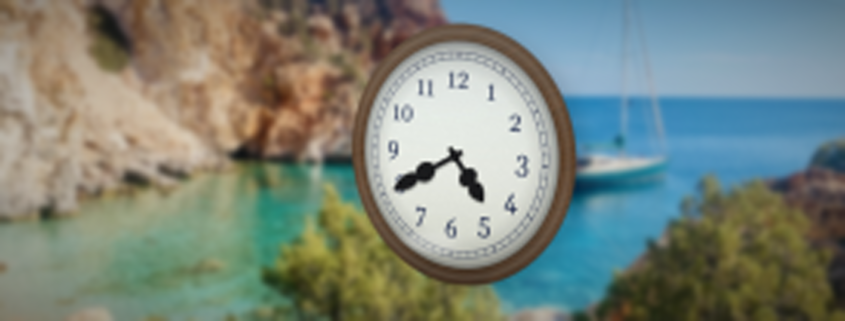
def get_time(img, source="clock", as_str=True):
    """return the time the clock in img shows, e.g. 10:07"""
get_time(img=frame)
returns 4:40
